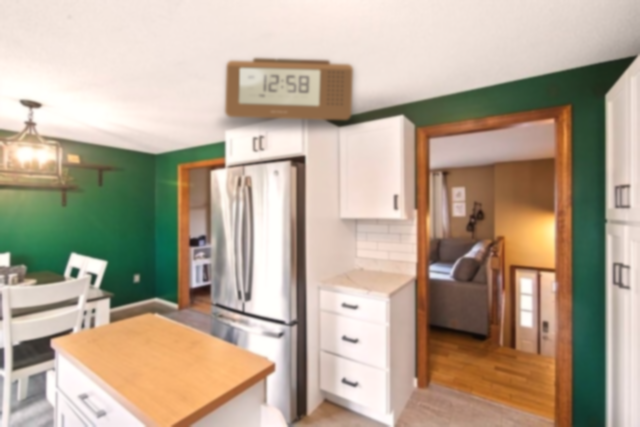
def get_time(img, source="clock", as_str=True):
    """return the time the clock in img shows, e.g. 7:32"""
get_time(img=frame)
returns 12:58
